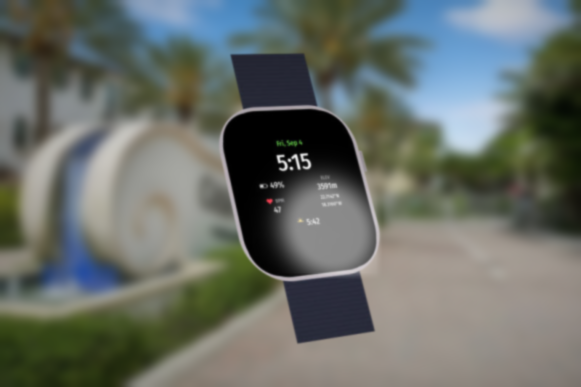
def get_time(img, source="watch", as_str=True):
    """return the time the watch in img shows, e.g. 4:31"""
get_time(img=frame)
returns 5:15
